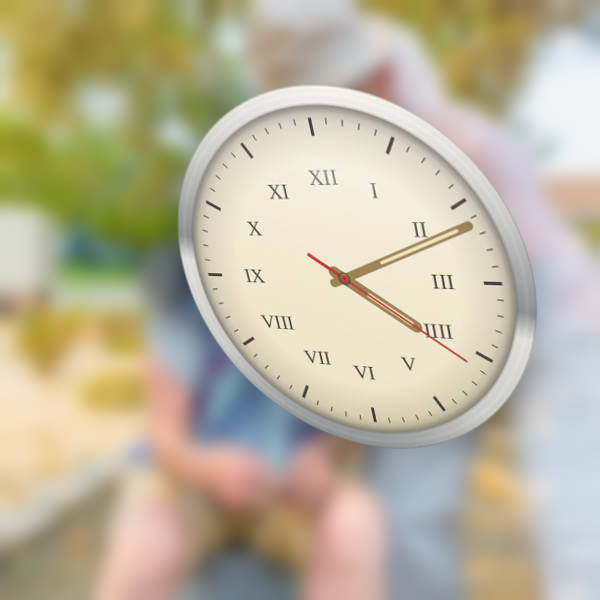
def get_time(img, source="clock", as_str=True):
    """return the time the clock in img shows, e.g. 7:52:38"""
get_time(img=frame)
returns 4:11:21
